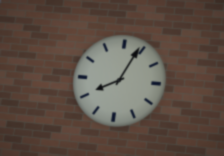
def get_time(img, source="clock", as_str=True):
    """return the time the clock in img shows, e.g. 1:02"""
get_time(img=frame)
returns 8:04
